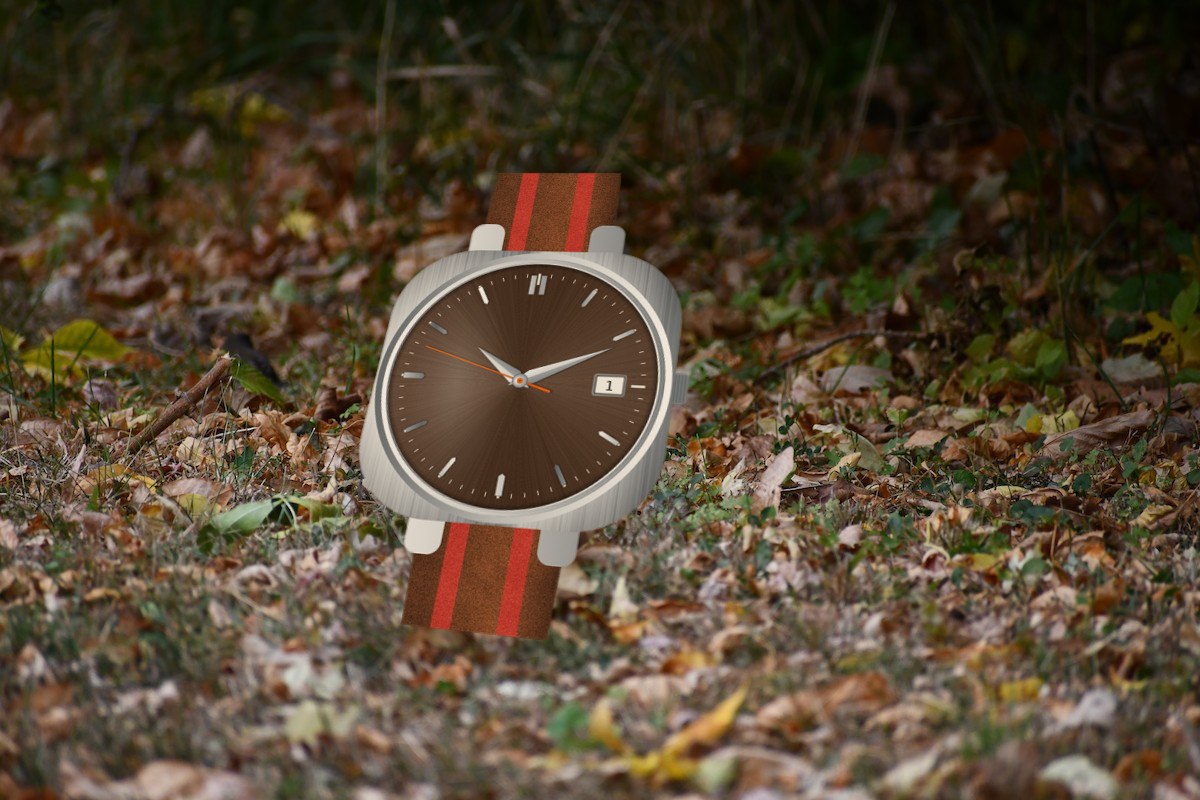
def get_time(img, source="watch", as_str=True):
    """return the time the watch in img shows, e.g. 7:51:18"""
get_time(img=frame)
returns 10:10:48
